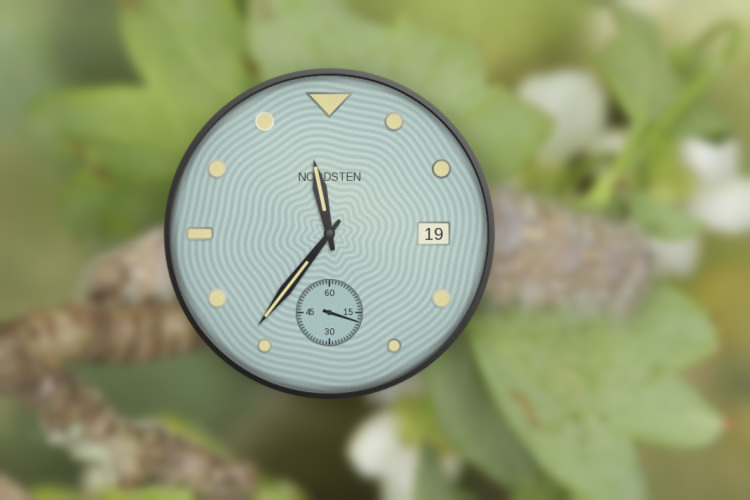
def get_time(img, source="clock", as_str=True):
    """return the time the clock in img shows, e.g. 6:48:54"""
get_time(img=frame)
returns 11:36:18
